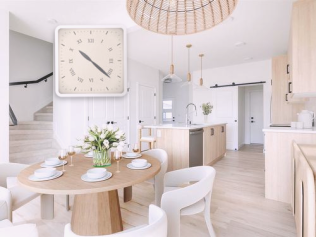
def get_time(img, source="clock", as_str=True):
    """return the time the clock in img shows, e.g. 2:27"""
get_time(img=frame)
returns 10:22
